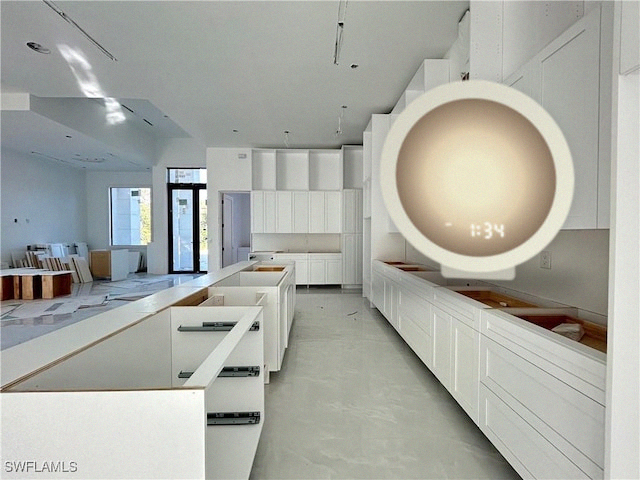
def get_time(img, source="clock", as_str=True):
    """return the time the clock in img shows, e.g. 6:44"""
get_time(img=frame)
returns 1:34
